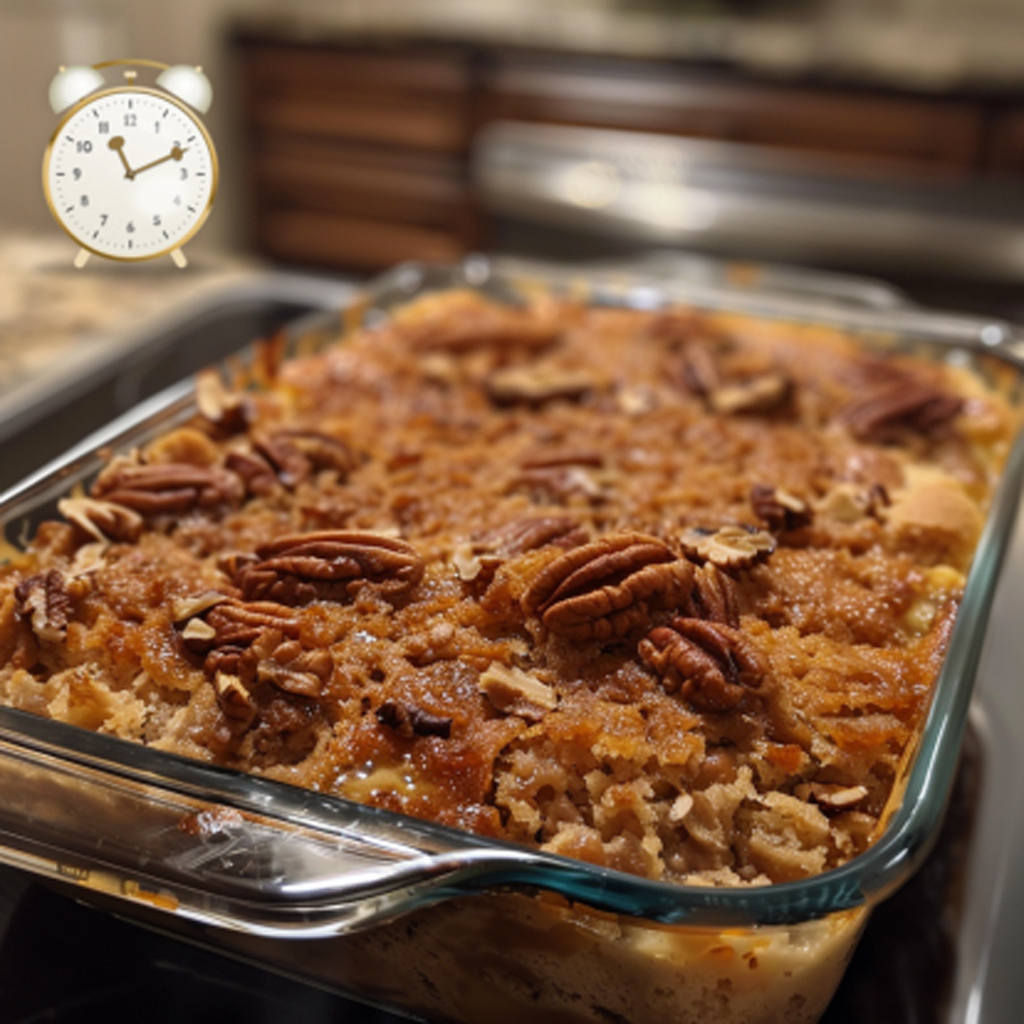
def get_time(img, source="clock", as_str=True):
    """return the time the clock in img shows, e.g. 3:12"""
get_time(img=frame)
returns 11:11
